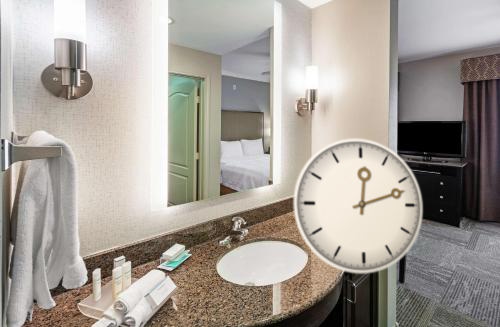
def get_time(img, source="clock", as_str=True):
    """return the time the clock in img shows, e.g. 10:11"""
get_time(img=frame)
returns 12:12
